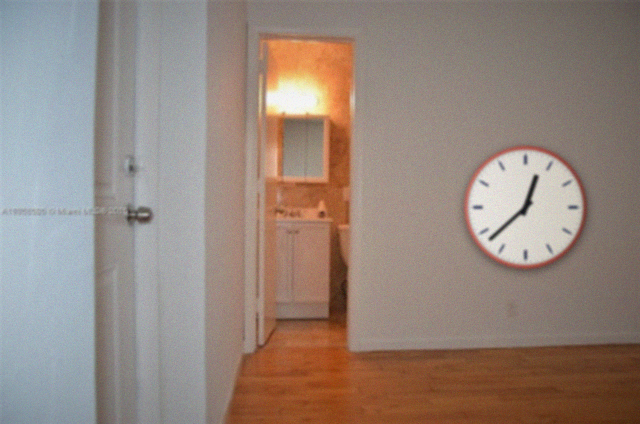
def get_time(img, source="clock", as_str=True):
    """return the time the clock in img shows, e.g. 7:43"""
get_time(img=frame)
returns 12:38
